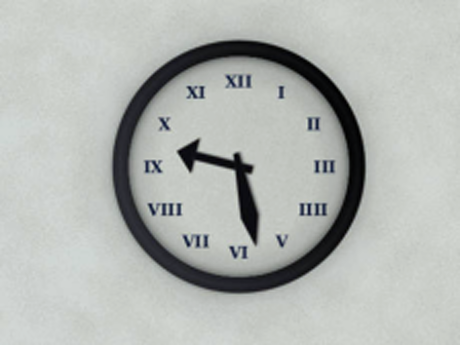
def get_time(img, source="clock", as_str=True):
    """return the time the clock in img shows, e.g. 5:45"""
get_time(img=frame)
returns 9:28
